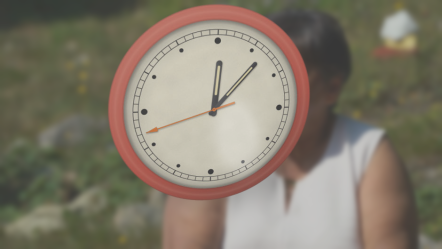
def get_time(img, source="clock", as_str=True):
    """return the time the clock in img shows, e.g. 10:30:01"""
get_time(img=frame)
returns 12:06:42
